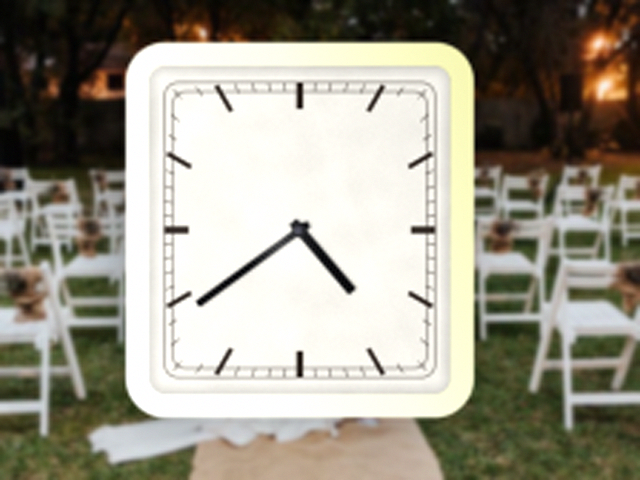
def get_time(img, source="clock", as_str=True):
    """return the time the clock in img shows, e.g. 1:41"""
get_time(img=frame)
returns 4:39
